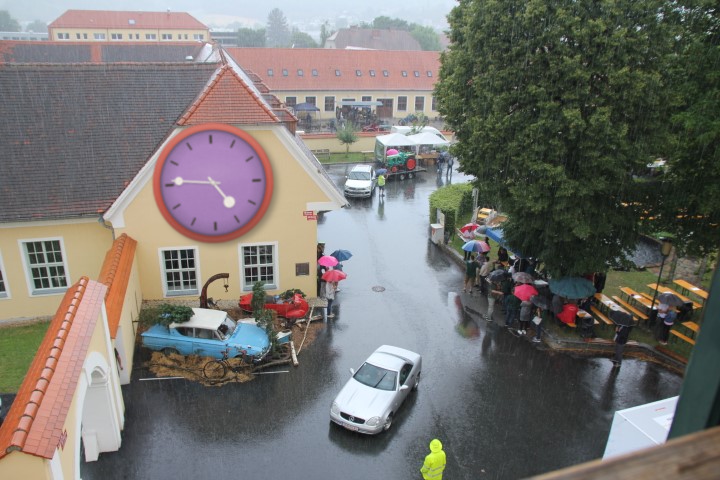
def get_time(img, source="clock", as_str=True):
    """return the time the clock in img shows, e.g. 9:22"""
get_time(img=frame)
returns 4:46
